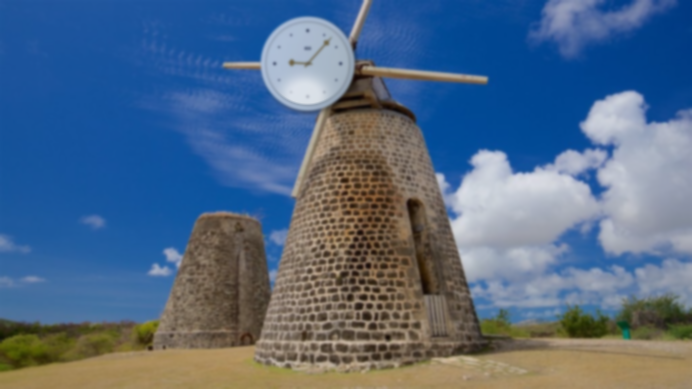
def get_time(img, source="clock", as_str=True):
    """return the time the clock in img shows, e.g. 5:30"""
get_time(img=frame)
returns 9:07
